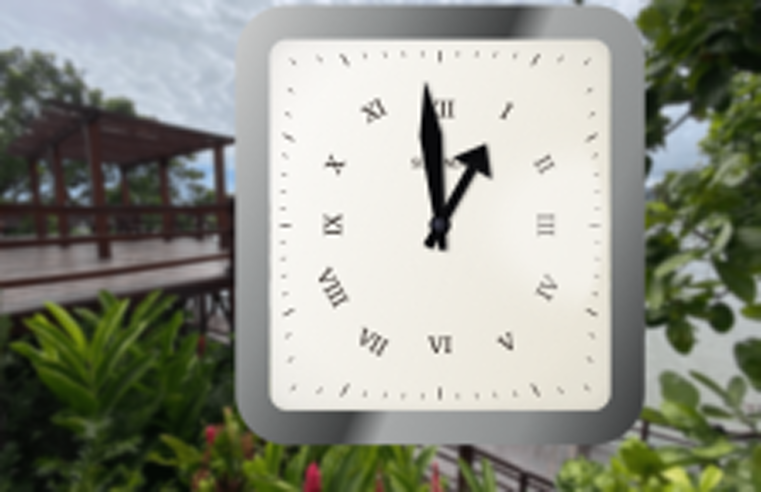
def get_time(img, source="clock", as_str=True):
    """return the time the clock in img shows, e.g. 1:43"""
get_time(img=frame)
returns 12:59
